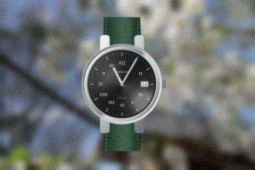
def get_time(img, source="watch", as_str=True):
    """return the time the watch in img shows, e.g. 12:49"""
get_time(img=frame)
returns 11:05
